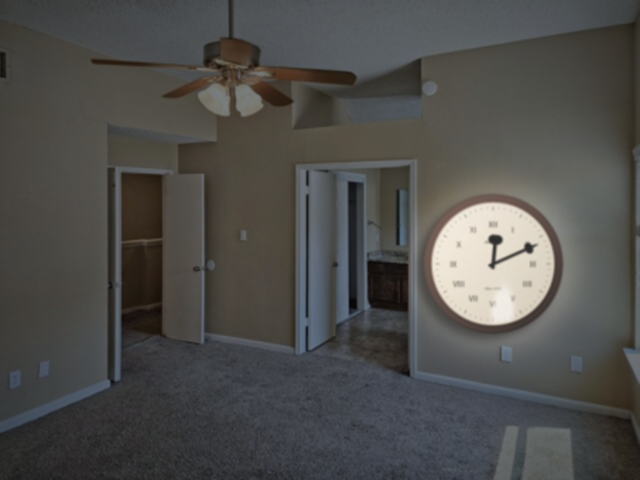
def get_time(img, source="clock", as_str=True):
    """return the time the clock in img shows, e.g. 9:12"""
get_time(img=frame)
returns 12:11
